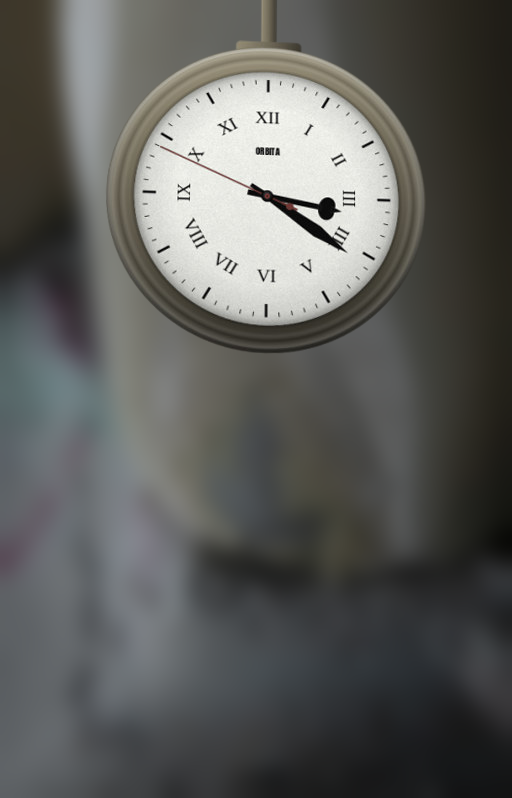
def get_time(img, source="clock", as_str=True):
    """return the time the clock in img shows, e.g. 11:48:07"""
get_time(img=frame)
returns 3:20:49
